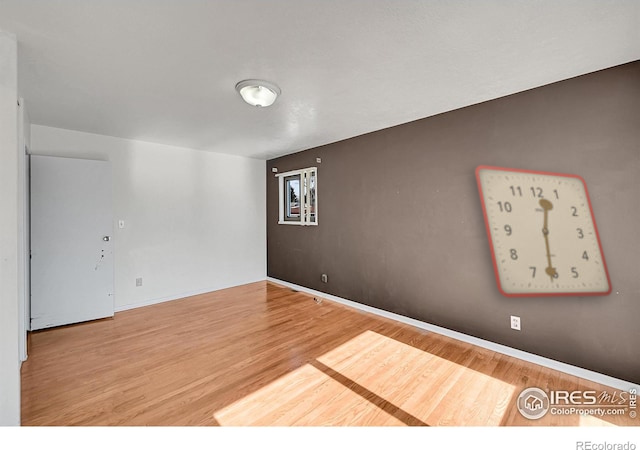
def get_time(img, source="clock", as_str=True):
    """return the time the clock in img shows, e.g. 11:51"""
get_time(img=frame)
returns 12:31
